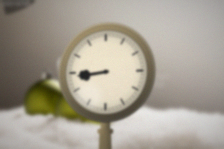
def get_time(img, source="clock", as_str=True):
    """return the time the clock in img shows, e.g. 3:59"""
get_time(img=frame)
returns 8:44
